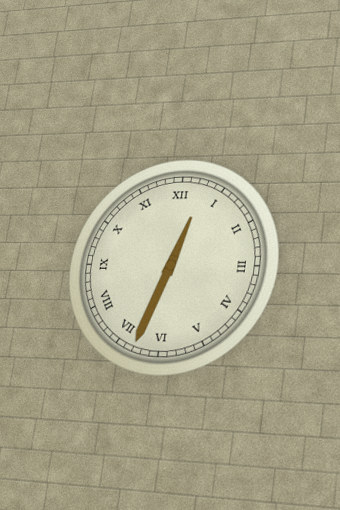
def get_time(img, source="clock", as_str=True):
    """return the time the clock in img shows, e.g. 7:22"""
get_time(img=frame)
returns 12:33
